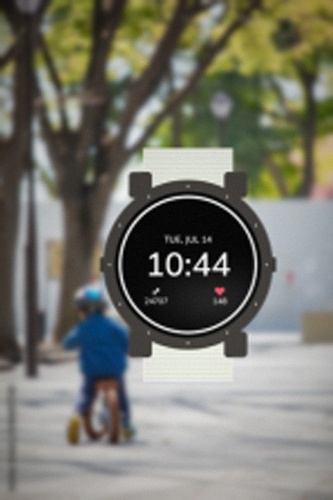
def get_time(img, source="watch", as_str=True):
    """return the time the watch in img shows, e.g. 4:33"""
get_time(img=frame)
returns 10:44
